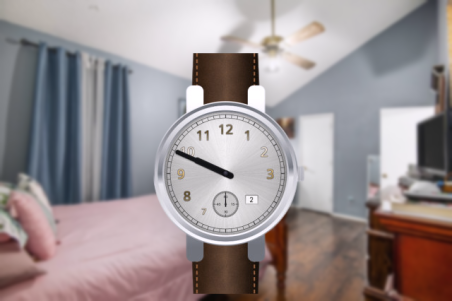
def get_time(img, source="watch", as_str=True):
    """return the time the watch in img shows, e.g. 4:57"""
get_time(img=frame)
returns 9:49
